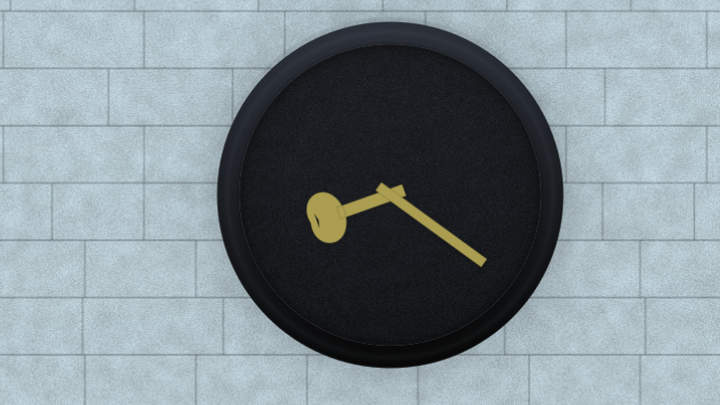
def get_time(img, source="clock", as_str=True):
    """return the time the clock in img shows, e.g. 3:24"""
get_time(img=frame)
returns 8:21
